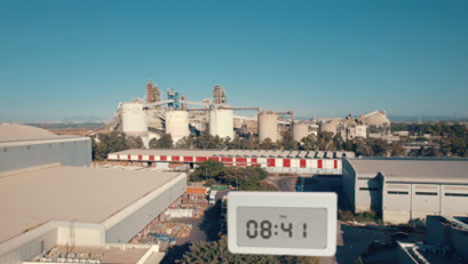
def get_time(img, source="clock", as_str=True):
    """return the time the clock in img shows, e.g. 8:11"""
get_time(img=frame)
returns 8:41
